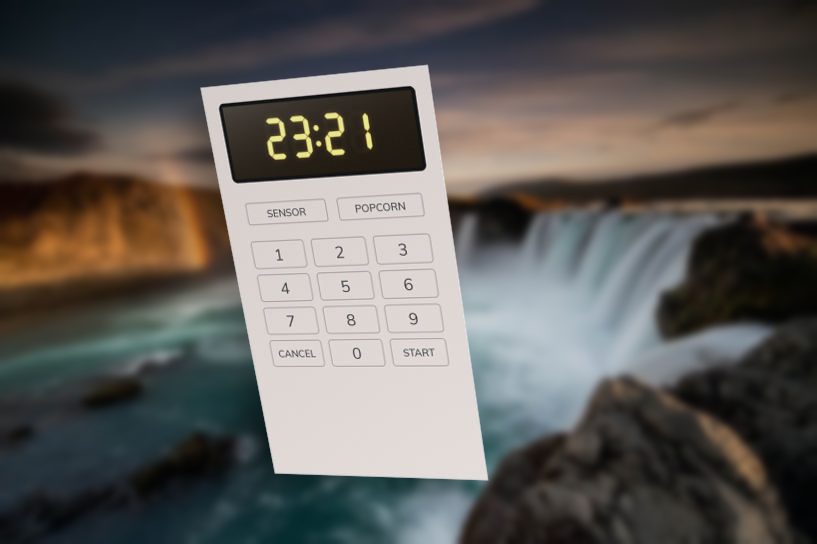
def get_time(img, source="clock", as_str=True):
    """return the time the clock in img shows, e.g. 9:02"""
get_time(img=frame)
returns 23:21
